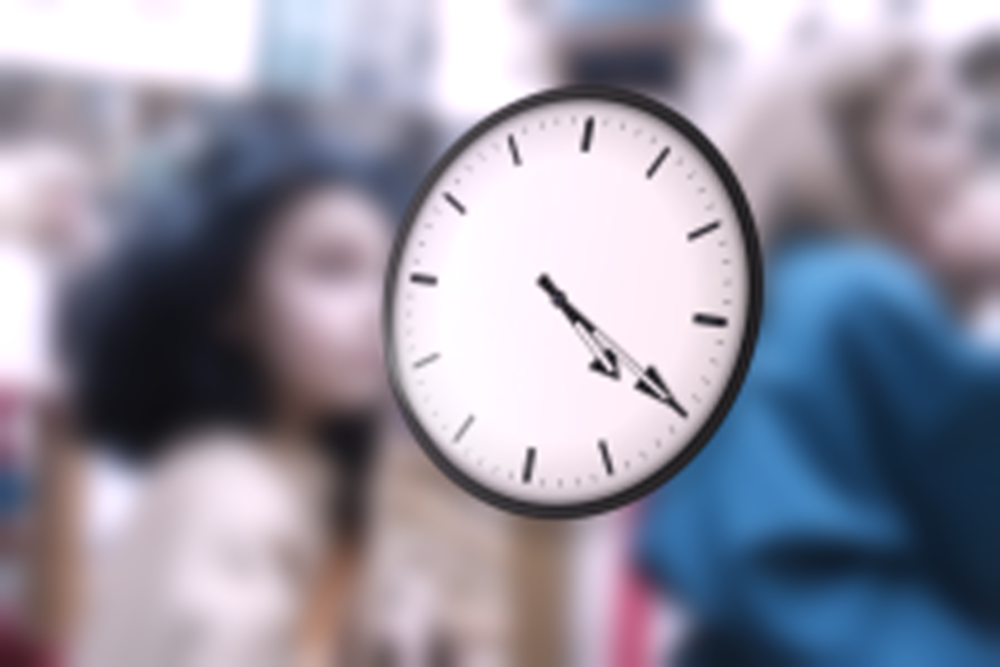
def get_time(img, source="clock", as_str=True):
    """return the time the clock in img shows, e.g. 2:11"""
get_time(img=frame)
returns 4:20
